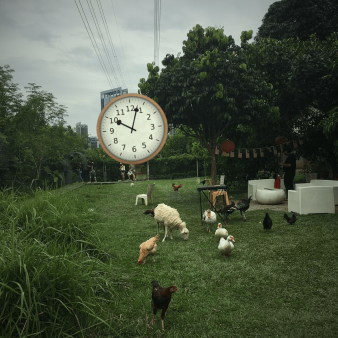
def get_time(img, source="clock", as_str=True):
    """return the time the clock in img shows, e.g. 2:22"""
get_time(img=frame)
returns 10:03
